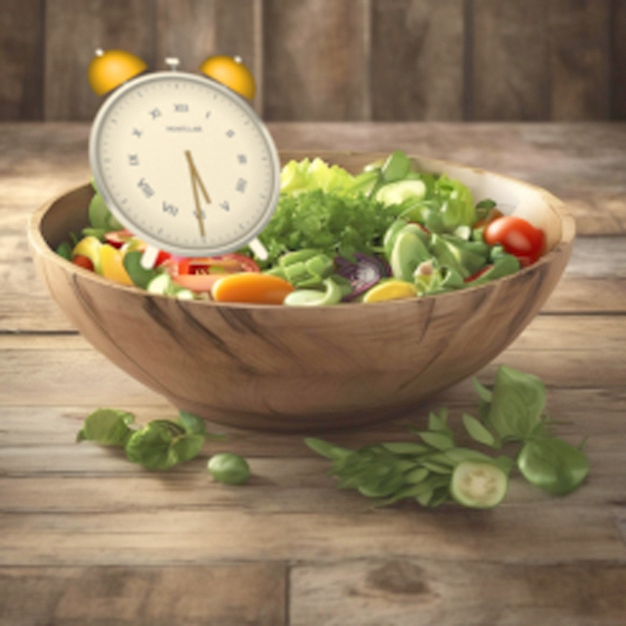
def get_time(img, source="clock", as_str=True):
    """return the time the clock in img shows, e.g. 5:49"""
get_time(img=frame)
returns 5:30
